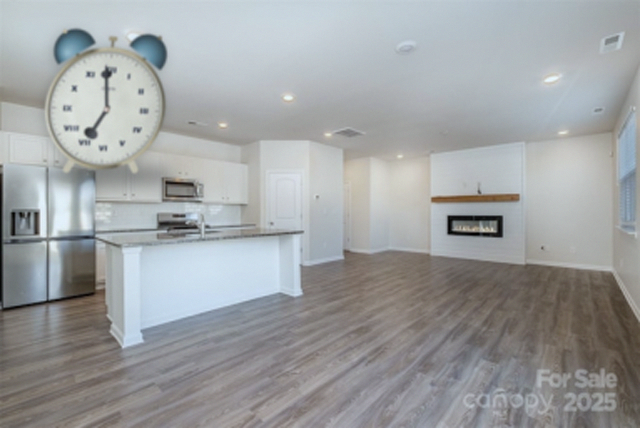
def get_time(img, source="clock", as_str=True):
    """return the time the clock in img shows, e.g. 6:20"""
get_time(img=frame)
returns 6:59
